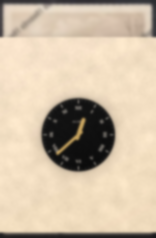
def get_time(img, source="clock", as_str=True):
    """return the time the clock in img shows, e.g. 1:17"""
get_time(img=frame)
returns 12:38
